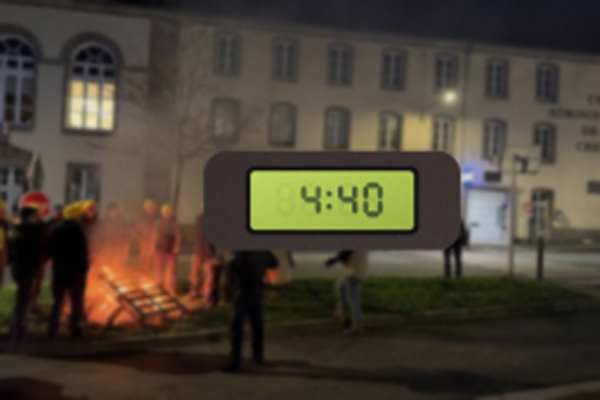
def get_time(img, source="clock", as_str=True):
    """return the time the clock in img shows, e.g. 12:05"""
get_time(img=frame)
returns 4:40
